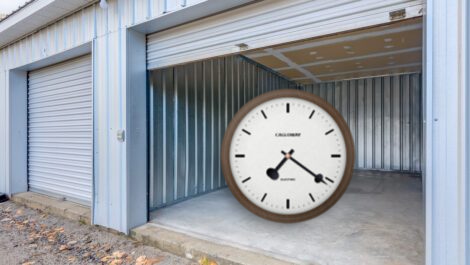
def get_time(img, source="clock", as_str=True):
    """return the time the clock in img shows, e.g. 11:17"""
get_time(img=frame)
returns 7:21
